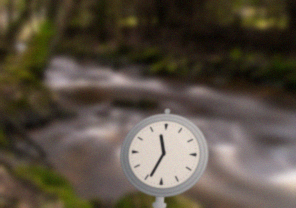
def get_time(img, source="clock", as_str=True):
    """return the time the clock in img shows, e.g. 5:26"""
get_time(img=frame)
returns 11:34
